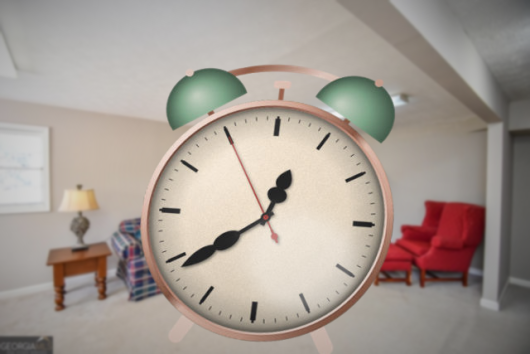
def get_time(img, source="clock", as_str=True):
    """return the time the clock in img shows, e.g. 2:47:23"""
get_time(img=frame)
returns 12:38:55
